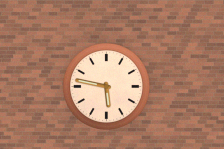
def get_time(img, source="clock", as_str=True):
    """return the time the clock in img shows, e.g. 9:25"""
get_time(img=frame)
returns 5:47
